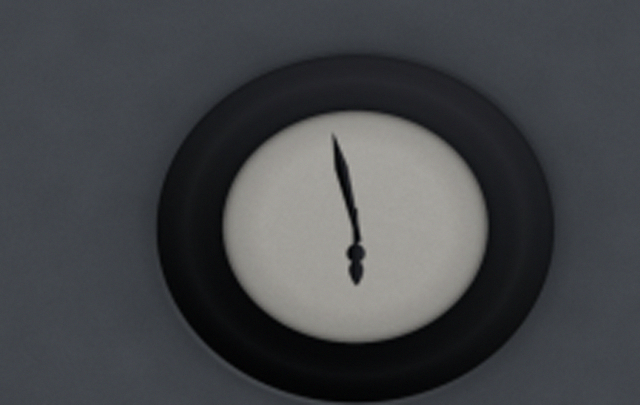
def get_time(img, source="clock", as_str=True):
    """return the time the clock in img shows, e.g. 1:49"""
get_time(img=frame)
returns 5:58
